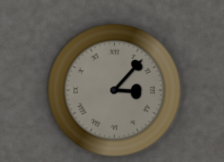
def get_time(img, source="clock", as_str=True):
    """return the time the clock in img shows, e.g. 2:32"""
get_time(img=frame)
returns 3:07
